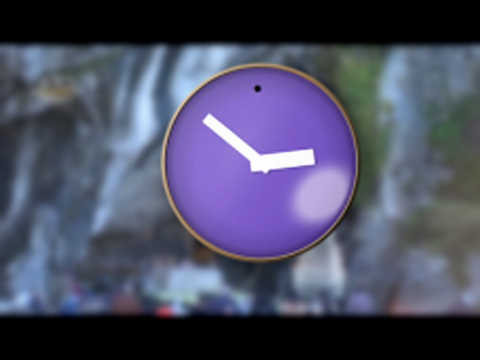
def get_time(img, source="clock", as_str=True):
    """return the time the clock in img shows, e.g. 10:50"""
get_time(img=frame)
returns 2:52
